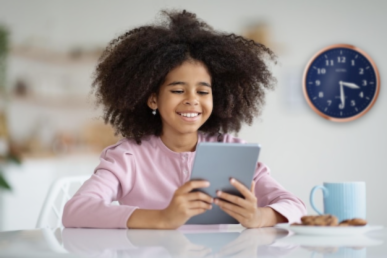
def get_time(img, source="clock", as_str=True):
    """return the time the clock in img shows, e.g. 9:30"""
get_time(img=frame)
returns 3:29
